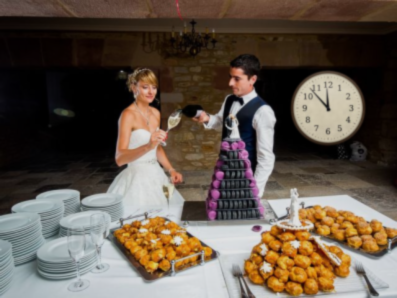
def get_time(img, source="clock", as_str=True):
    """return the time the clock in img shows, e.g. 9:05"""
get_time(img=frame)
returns 11:53
